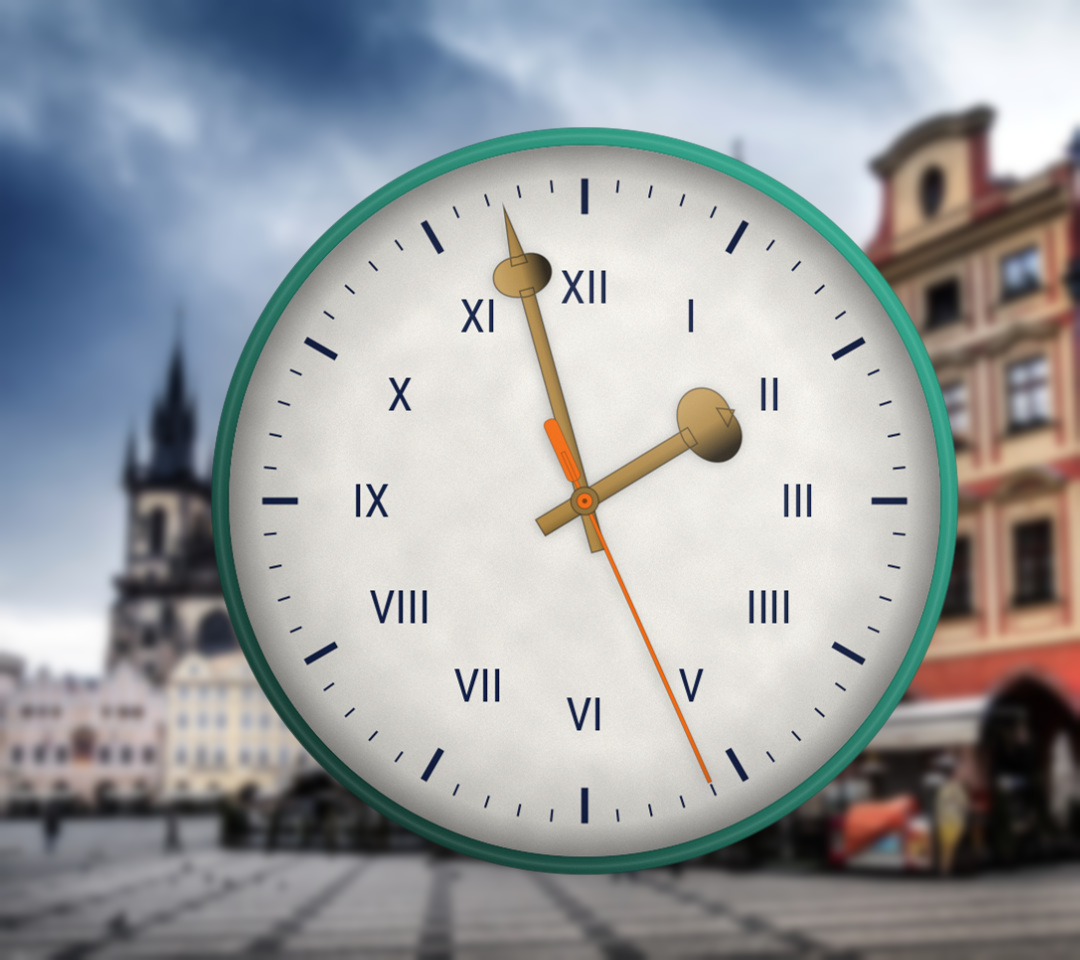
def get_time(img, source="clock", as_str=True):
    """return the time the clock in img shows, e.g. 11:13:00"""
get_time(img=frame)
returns 1:57:26
